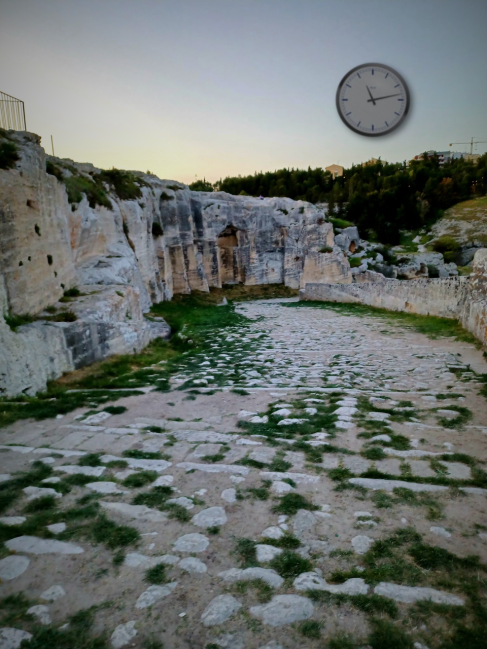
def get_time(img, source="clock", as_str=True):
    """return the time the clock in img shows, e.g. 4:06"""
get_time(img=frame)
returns 11:13
